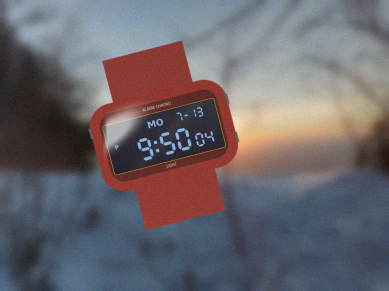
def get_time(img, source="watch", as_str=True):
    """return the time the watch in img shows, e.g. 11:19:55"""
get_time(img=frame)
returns 9:50:04
